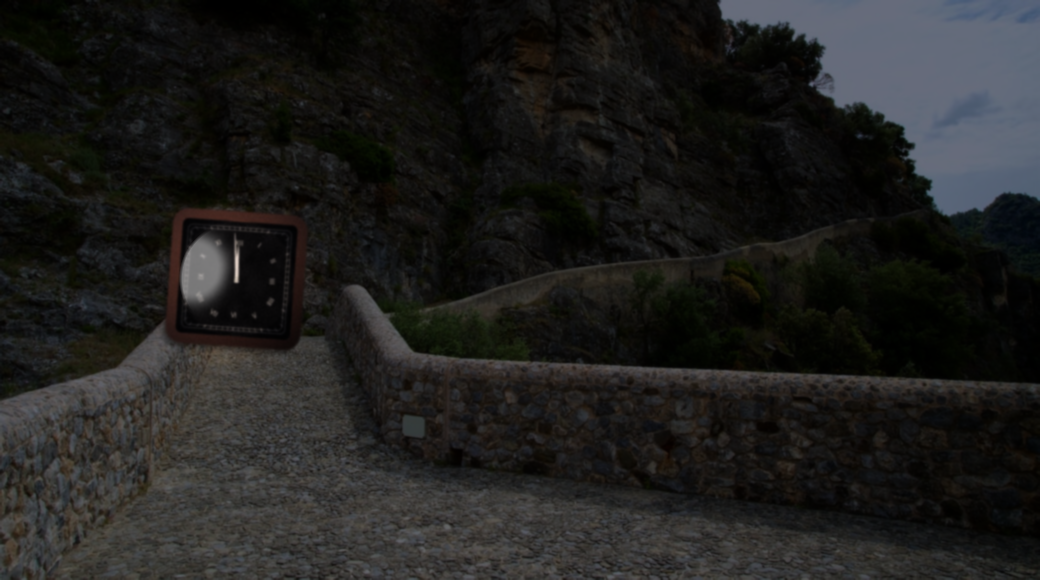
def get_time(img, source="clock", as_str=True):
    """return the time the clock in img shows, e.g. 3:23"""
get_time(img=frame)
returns 11:59
